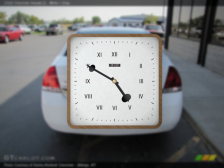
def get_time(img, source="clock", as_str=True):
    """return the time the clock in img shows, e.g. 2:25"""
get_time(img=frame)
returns 4:50
